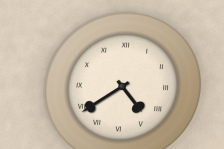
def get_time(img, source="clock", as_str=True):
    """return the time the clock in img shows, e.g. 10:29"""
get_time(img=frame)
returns 4:39
